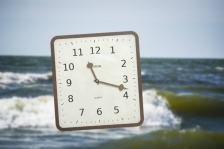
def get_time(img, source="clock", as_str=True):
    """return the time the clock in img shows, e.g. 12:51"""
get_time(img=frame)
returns 11:18
